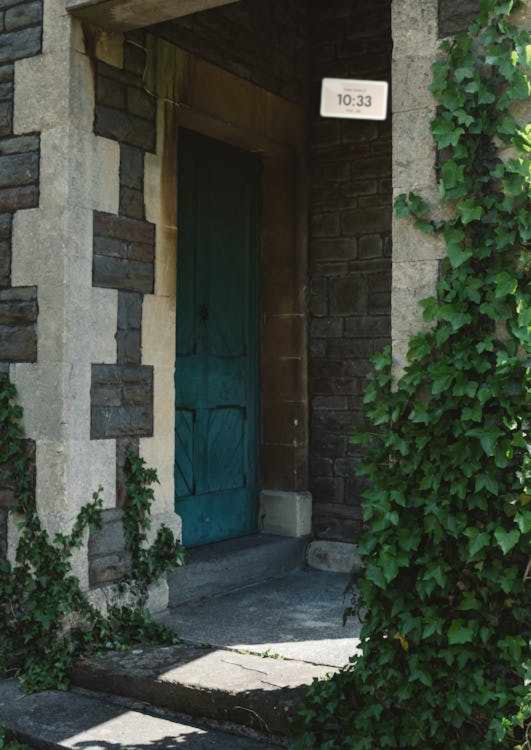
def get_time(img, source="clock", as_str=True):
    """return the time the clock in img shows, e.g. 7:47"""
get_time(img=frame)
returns 10:33
